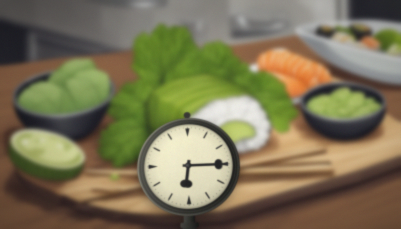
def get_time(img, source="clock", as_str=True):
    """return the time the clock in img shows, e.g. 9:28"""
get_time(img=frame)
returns 6:15
